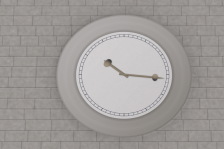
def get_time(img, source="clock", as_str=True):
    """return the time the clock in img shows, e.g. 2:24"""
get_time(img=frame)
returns 10:16
